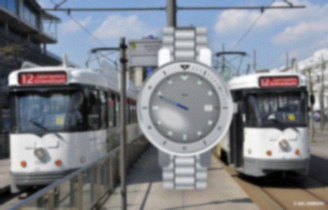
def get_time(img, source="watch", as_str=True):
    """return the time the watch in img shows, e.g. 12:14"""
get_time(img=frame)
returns 9:49
